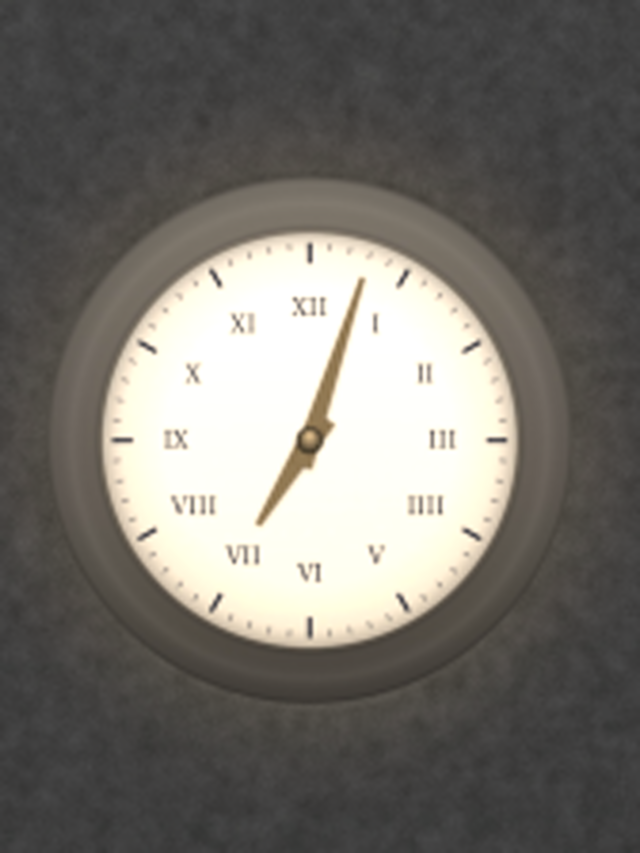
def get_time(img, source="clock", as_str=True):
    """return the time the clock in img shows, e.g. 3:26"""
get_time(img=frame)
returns 7:03
